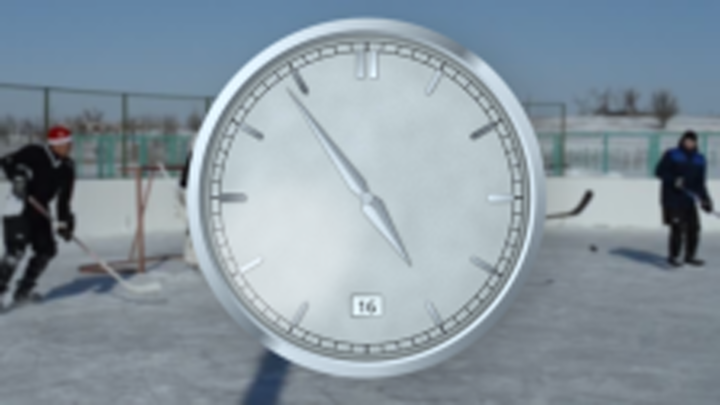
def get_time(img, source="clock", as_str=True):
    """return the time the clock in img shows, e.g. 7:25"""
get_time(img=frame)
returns 4:54
